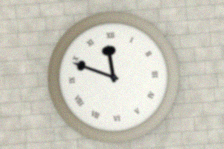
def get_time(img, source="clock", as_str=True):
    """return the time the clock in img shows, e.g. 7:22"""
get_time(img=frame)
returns 11:49
